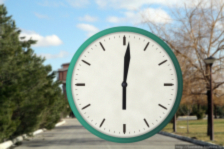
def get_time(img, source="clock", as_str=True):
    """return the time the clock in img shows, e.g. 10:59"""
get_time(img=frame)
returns 6:01
